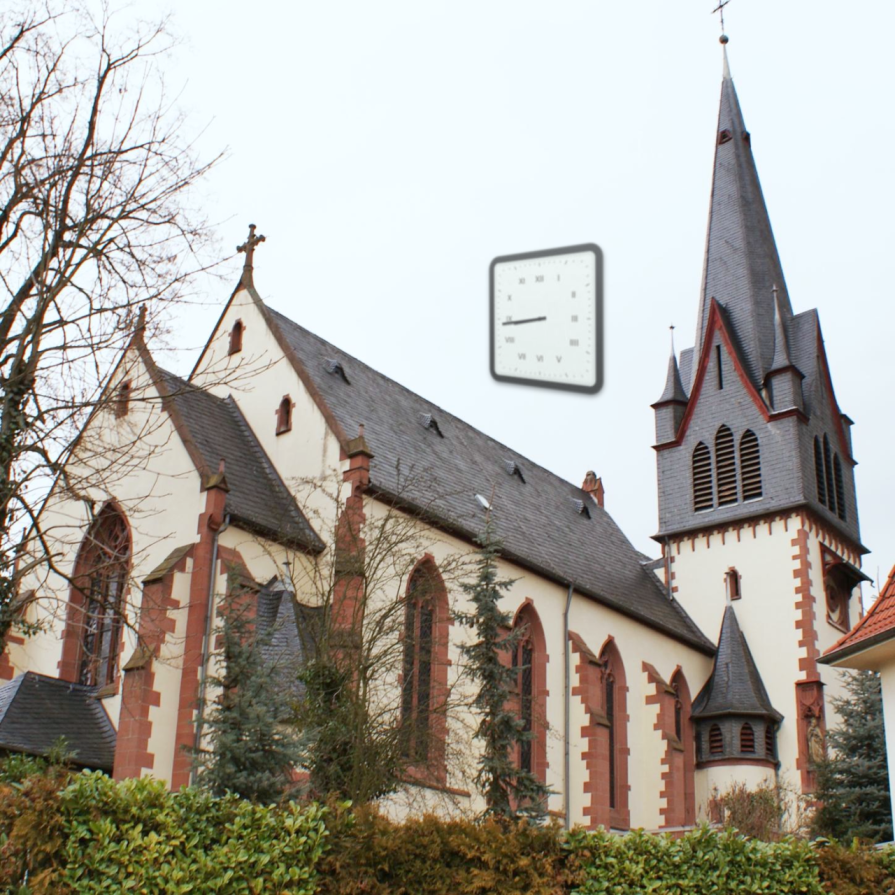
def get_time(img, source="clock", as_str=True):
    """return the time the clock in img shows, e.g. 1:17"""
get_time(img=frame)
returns 8:44
